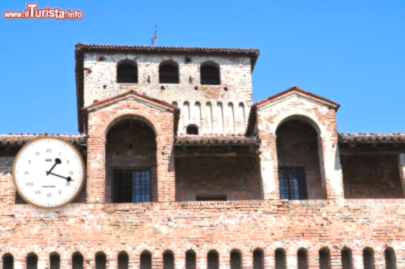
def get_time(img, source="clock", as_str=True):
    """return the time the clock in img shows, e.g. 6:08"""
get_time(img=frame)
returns 1:18
